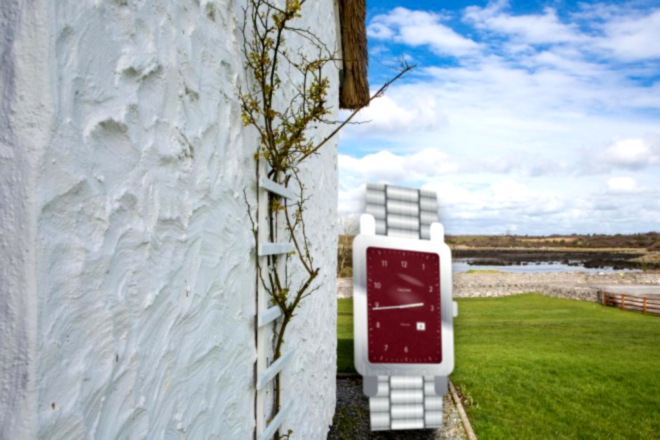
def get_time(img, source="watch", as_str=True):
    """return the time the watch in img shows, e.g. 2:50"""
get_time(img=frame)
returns 2:44
